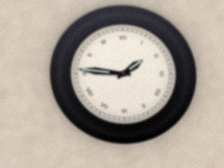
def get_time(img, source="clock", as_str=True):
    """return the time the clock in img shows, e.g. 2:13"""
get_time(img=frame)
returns 1:46
